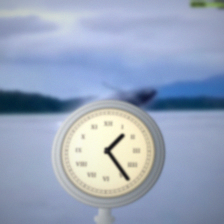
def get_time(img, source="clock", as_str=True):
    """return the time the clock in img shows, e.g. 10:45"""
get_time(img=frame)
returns 1:24
